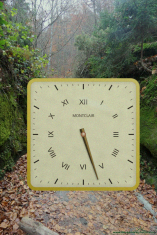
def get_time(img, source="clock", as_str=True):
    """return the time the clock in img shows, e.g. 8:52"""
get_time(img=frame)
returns 5:27
